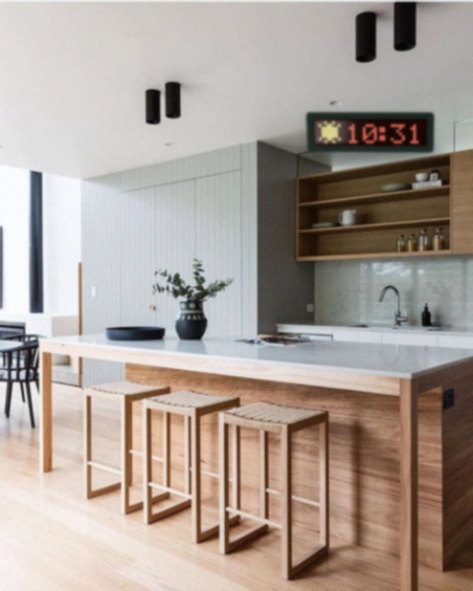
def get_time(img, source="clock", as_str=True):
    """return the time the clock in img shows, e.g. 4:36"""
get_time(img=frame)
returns 10:31
